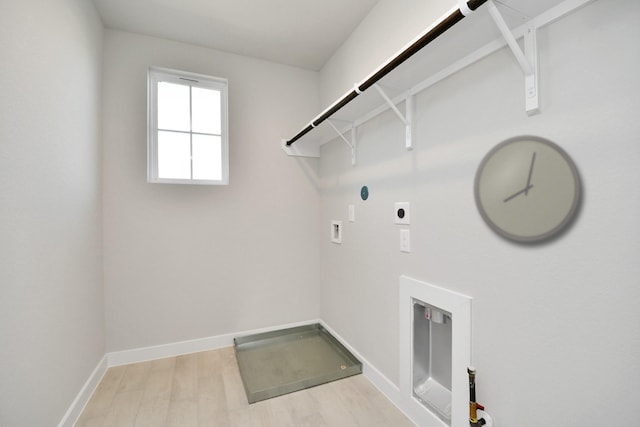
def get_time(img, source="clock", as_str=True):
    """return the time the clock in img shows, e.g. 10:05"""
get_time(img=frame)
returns 8:02
